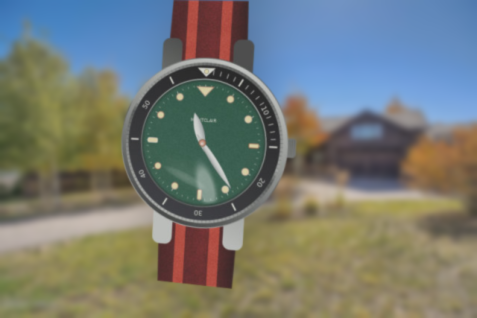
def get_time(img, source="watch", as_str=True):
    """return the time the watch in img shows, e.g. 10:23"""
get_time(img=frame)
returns 11:24
